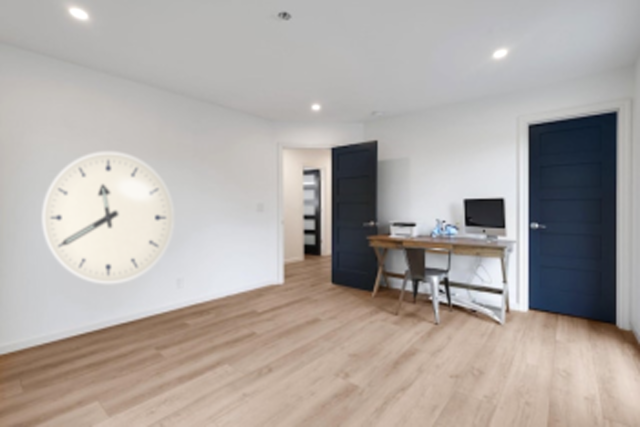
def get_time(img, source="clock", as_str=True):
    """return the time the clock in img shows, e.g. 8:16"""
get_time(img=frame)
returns 11:40
